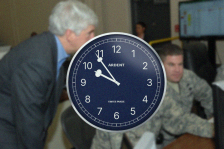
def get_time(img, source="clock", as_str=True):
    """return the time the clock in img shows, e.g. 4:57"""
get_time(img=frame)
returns 9:54
